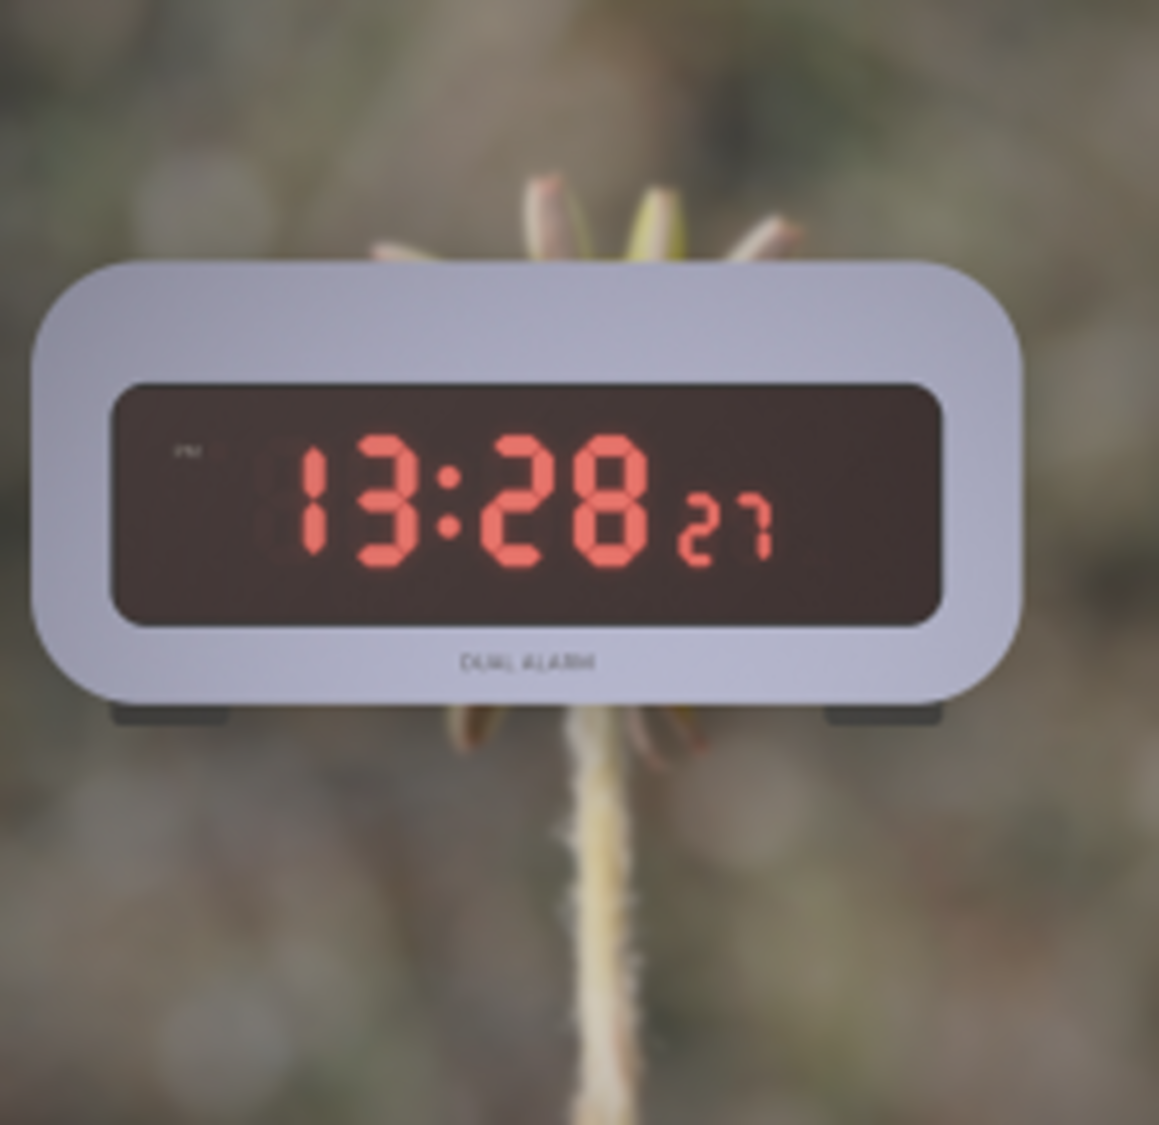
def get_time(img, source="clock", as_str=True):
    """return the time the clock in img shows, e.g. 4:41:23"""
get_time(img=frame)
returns 13:28:27
